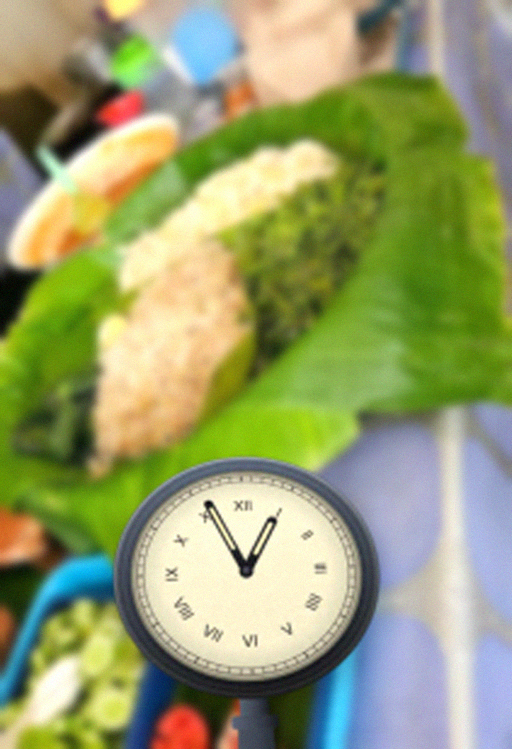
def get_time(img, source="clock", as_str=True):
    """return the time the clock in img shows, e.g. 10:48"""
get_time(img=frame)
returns 12:56
